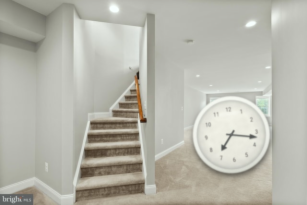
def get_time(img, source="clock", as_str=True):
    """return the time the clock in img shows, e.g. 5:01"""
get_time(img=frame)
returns 7:17
